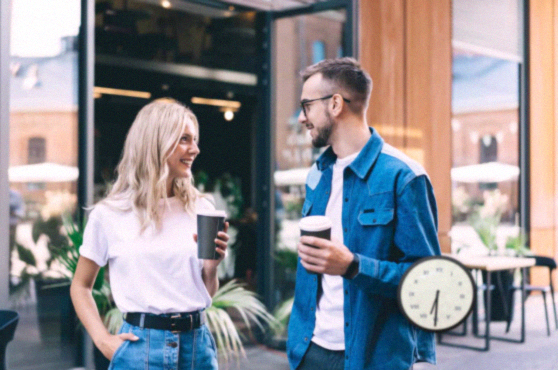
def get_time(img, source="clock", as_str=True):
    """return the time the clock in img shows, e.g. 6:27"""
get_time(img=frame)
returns 6:30
